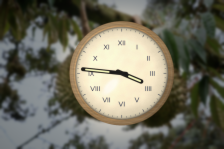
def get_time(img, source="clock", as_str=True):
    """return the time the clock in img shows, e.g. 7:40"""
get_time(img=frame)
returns 3:46
